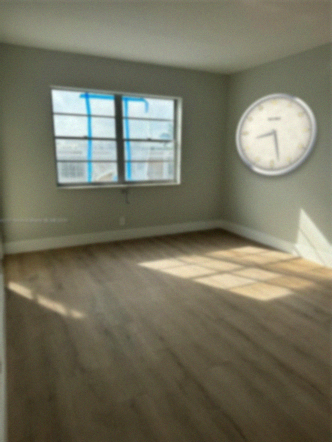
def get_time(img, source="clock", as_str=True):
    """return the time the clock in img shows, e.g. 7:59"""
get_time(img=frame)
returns 8:28
